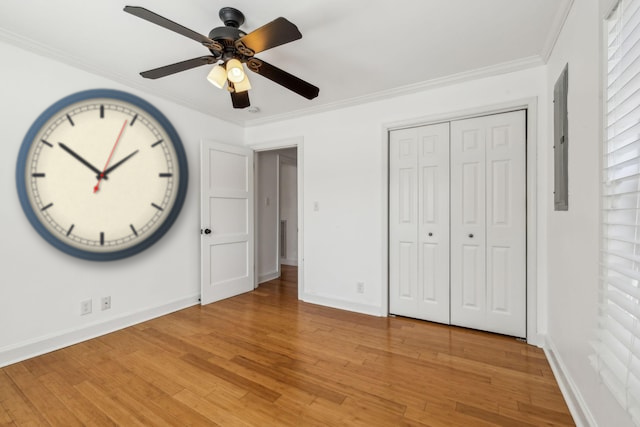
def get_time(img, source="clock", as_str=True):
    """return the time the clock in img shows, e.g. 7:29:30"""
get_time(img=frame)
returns 1:51:04
